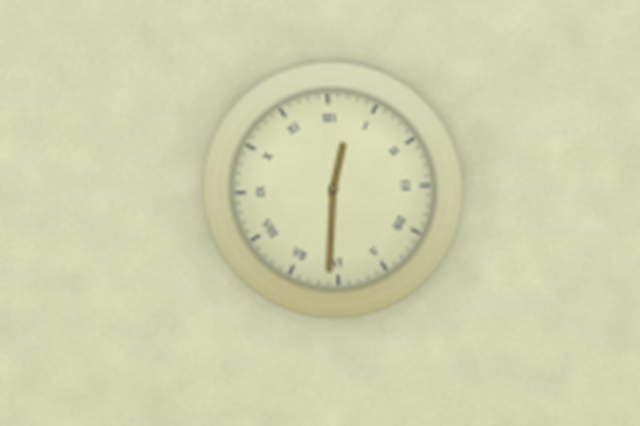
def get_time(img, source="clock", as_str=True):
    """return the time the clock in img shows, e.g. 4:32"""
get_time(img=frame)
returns 12:31
